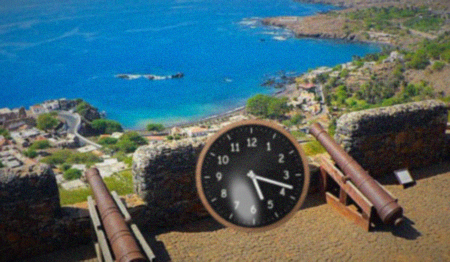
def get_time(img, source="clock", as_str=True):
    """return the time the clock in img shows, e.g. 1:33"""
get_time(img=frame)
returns 5:18
